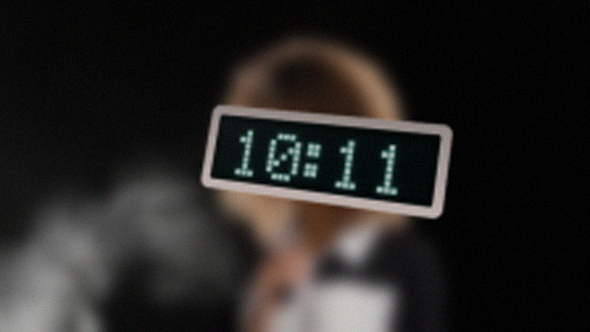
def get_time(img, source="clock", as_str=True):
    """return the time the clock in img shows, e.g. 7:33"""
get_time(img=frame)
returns 10:11
